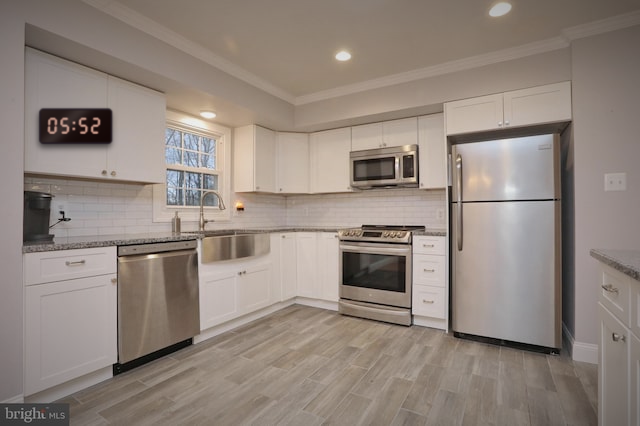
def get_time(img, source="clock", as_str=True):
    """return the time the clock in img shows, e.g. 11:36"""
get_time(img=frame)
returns 5:52
